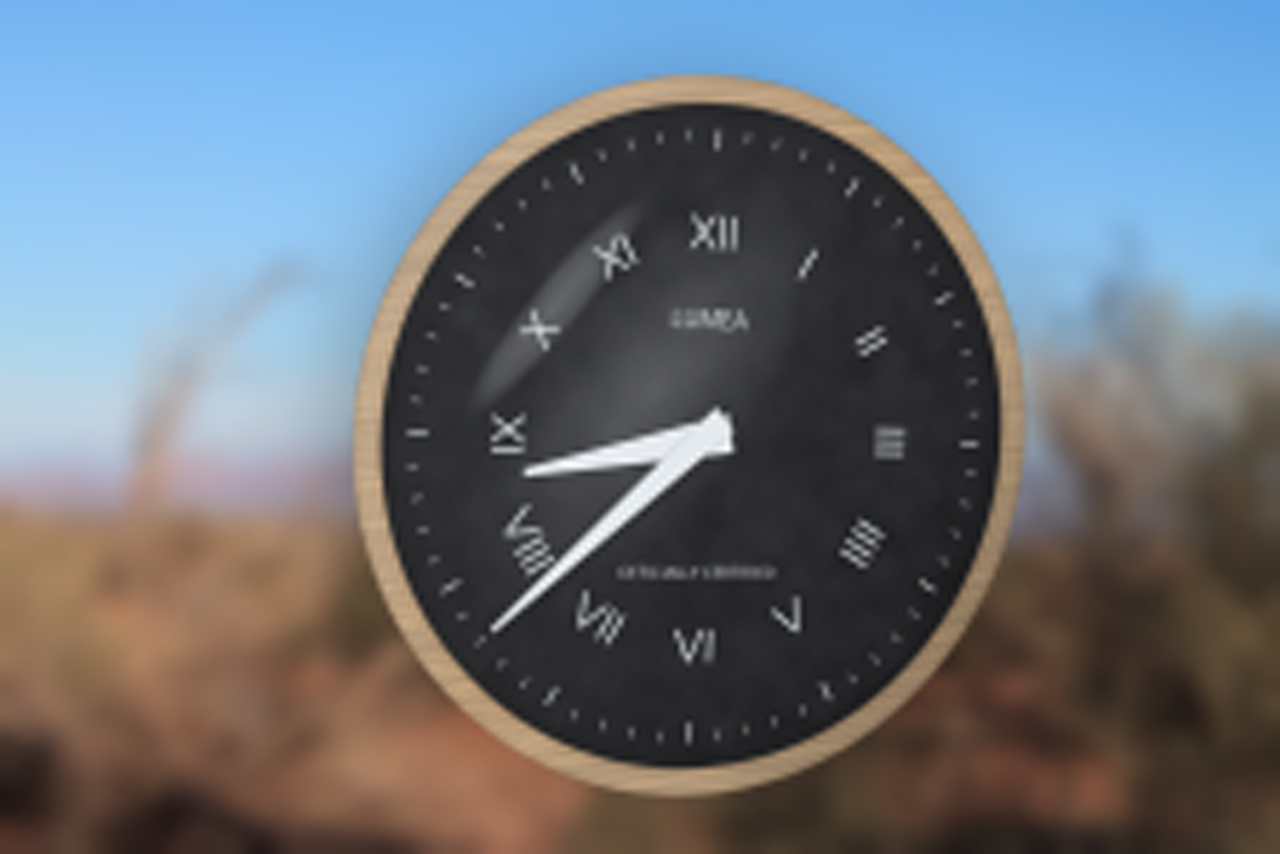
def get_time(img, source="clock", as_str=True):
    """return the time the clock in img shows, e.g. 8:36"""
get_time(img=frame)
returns 8:38
